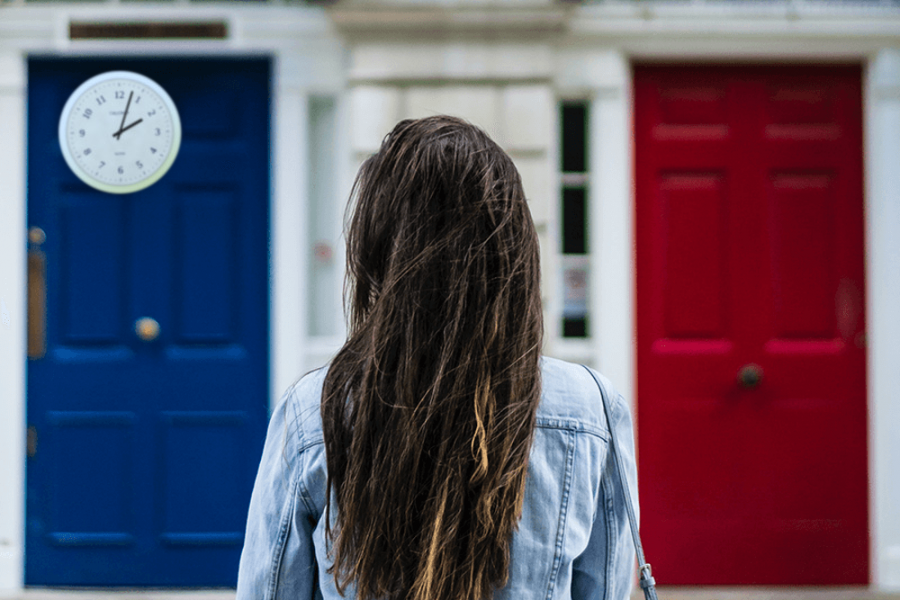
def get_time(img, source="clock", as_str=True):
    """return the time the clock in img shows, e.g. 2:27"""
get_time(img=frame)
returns 2:03
